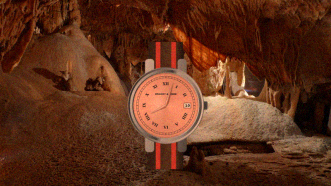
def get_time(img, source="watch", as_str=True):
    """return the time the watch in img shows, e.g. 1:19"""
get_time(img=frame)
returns 8:03
